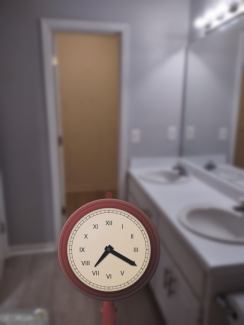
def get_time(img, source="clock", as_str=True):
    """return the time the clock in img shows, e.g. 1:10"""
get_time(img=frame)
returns 7:20
